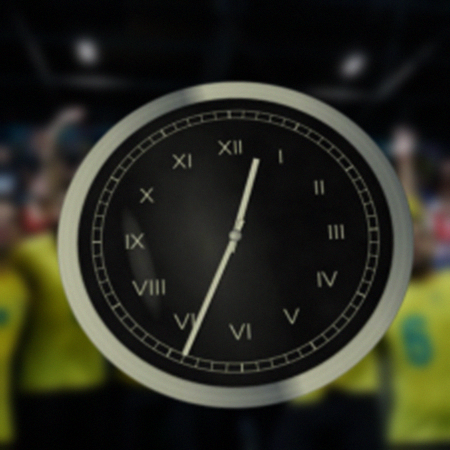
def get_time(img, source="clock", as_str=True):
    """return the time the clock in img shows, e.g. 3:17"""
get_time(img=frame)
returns 12:34
